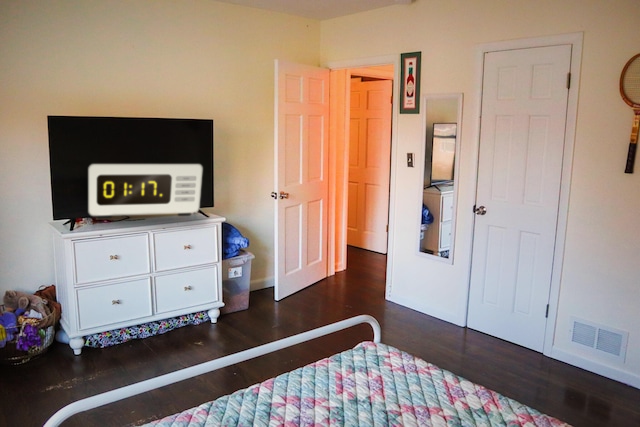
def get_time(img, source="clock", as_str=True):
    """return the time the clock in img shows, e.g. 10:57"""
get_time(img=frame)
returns 1:17
